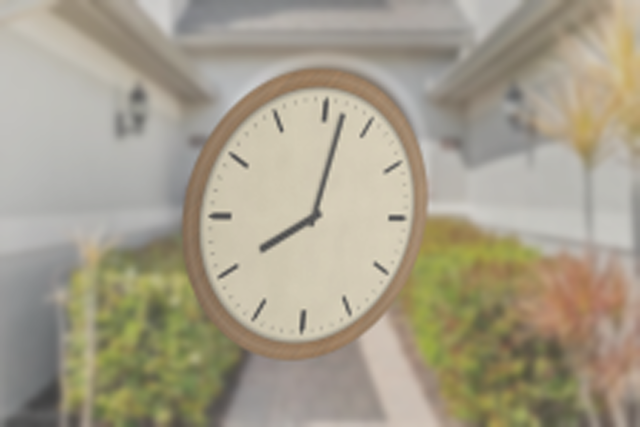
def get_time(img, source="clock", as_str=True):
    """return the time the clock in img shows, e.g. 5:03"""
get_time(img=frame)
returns 8:02
